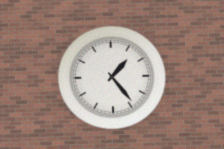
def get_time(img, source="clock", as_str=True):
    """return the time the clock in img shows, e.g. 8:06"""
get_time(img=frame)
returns 1:24
